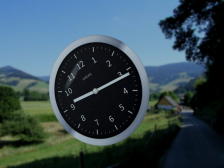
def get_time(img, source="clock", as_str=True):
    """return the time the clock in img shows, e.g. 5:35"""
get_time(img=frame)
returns 9:16
